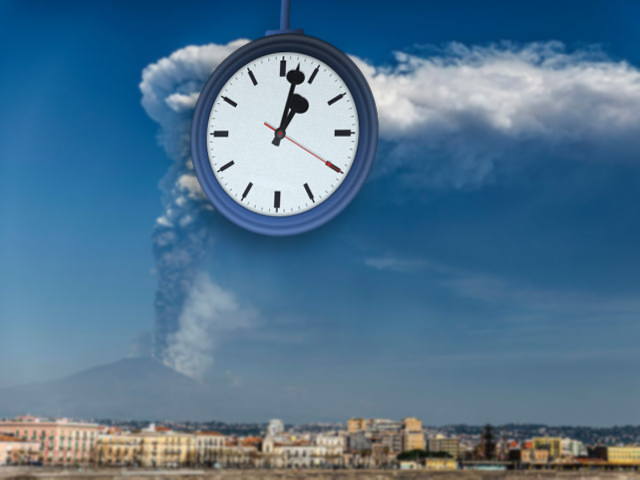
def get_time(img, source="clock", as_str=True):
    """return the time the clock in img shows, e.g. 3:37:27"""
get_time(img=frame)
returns 1:02:20
